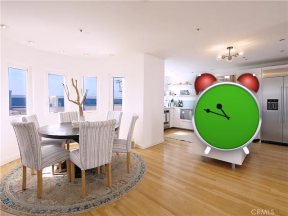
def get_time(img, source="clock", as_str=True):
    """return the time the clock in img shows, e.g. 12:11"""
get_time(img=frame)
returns 10:48
